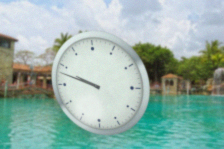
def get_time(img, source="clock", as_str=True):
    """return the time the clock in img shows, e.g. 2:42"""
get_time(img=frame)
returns 9:48
